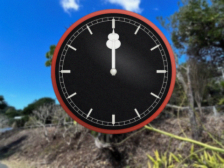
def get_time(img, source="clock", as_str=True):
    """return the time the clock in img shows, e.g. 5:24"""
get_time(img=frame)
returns 12:00
